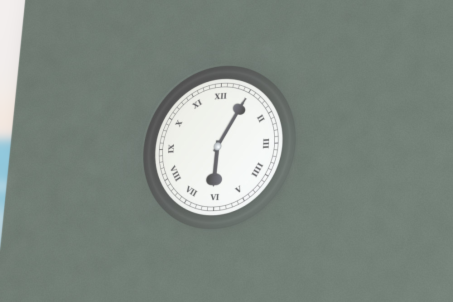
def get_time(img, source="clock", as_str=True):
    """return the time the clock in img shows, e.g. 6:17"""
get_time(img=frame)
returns 6:05
